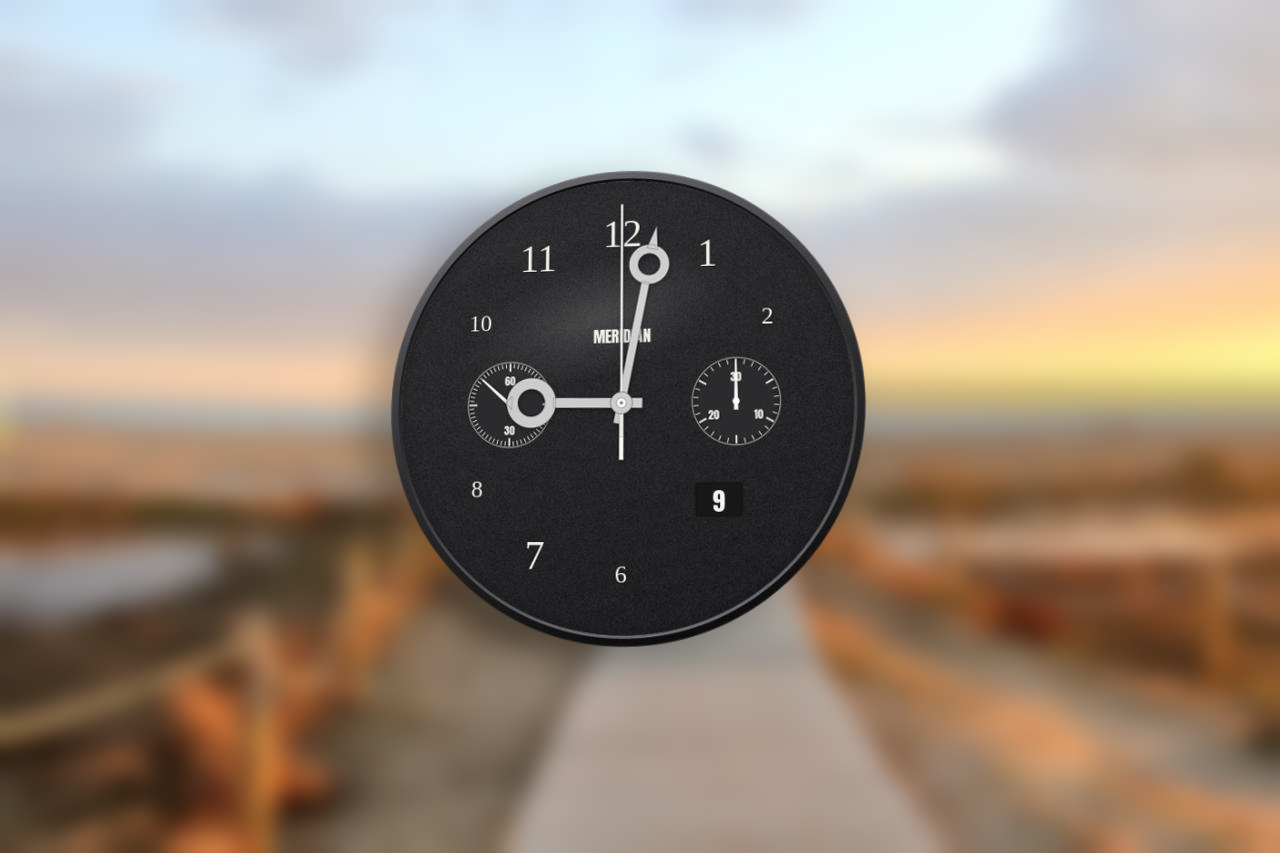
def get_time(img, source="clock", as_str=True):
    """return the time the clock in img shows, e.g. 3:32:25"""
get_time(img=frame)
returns 9:01:52
